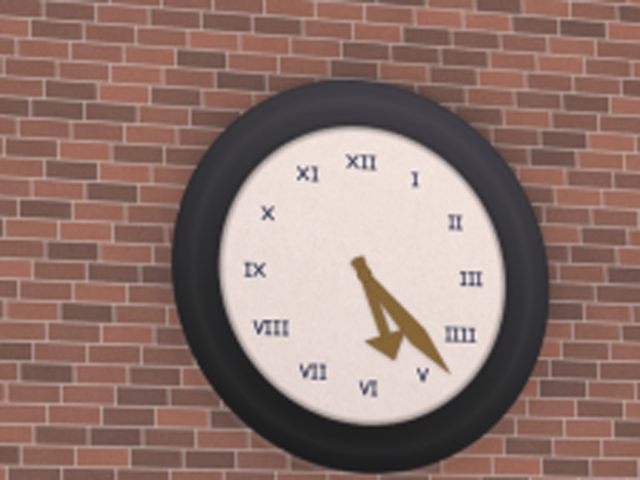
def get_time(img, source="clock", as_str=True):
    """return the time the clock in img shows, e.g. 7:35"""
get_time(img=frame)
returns 5:23
